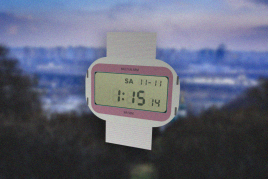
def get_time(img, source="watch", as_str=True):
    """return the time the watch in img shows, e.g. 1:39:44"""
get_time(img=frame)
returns 1:15:14
